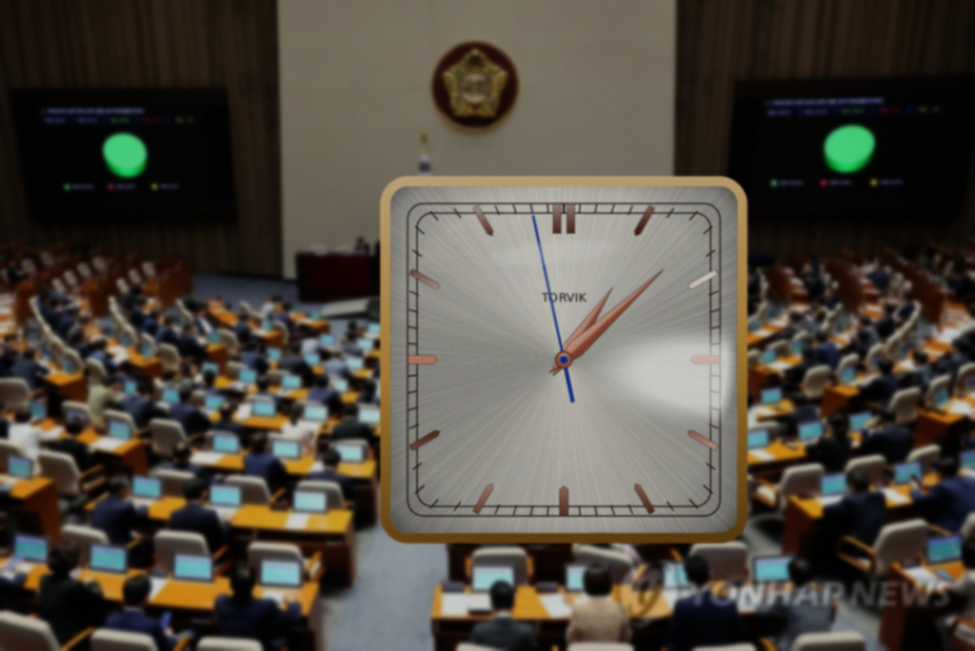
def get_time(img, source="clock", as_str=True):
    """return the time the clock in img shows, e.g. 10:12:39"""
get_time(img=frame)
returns 1:07:58
